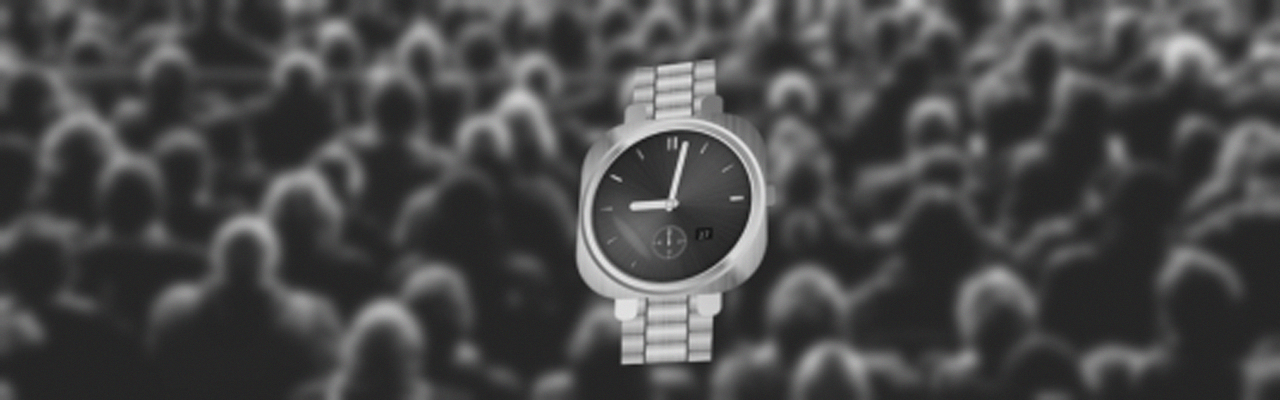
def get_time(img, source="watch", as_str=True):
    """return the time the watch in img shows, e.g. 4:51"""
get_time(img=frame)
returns 9:02
